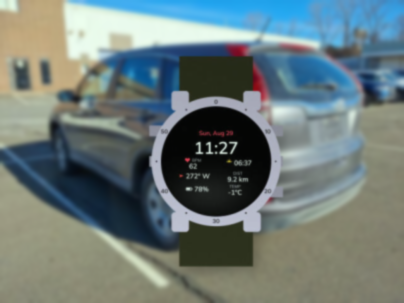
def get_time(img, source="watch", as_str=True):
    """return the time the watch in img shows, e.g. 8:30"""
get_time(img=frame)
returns 11:27
